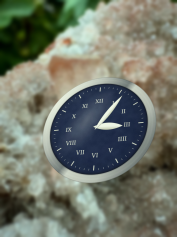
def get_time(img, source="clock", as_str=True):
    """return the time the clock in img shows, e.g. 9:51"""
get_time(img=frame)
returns 3:06
